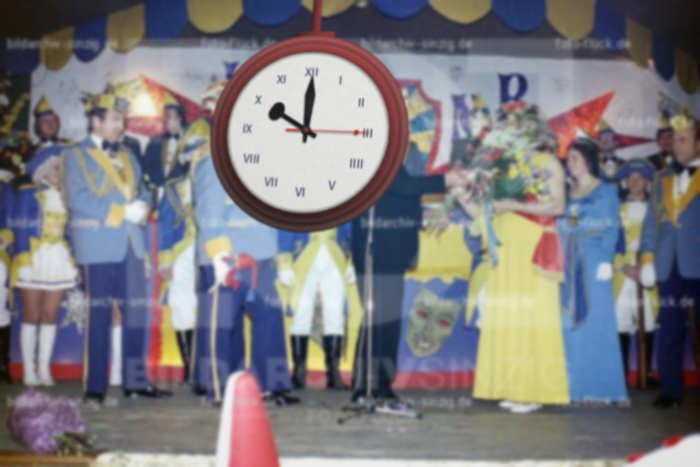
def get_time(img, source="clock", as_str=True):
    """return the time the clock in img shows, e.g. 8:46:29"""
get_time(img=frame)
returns 10:00:15
